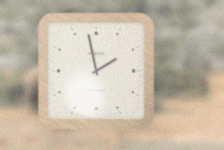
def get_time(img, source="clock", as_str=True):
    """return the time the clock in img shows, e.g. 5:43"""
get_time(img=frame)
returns 1:58
